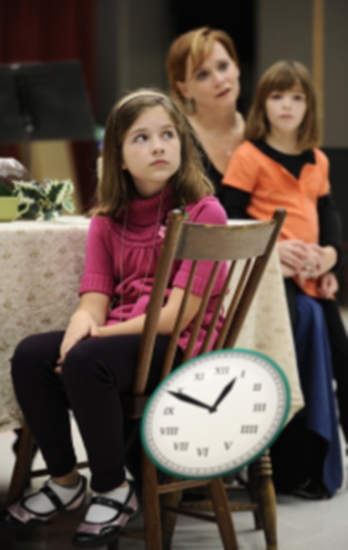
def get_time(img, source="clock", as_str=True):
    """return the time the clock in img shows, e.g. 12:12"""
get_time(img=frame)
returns 12:49
